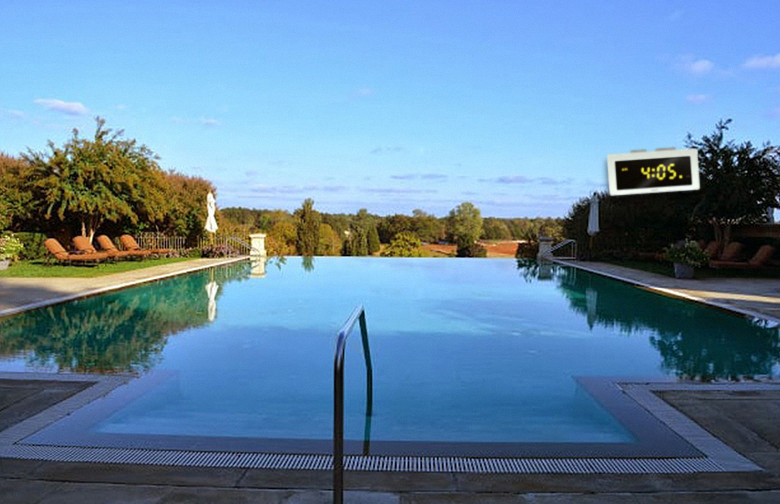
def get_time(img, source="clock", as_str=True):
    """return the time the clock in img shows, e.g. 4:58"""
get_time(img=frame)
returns 4:05
